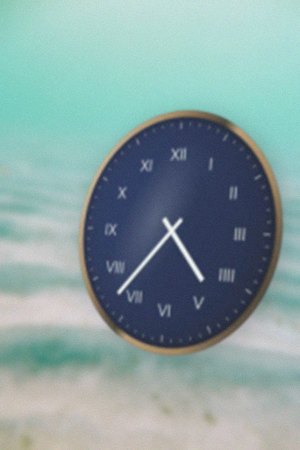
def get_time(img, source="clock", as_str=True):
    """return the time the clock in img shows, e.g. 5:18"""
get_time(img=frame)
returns 4:37
